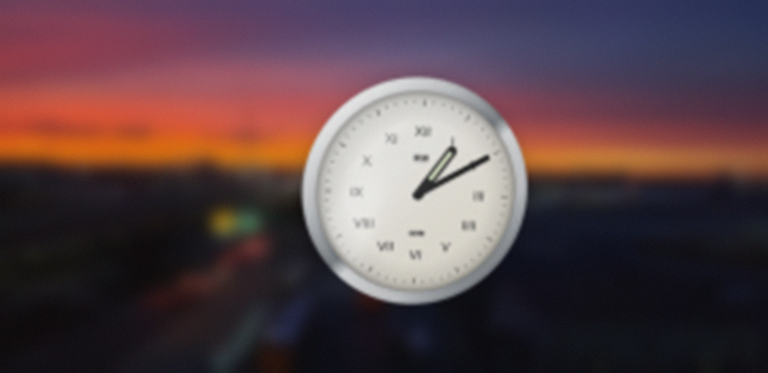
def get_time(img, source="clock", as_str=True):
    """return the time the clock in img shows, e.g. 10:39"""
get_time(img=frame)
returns 1:10
